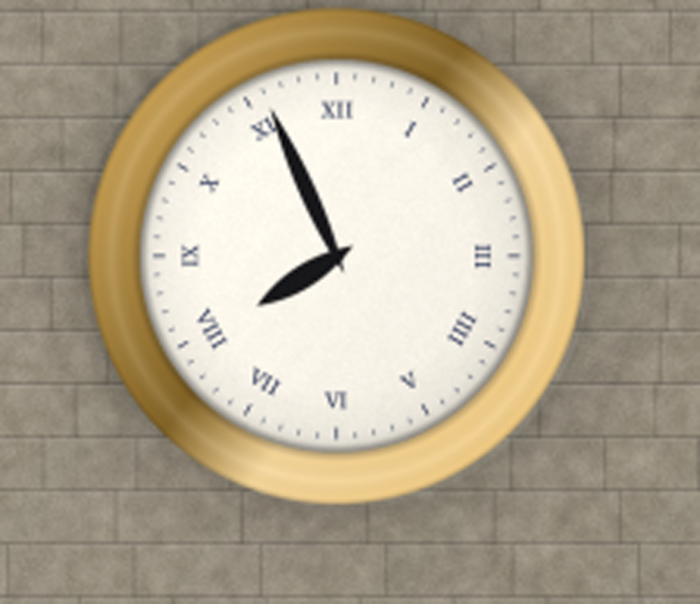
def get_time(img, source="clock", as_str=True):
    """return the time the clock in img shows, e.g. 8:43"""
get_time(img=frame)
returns 7:56
